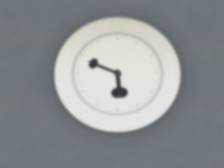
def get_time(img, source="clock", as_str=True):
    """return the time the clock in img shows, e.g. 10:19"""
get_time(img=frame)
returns 5:49
